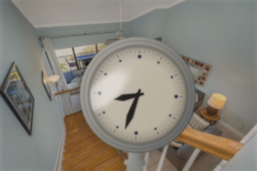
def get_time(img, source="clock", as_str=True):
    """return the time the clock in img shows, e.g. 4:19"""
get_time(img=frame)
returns 8:33
